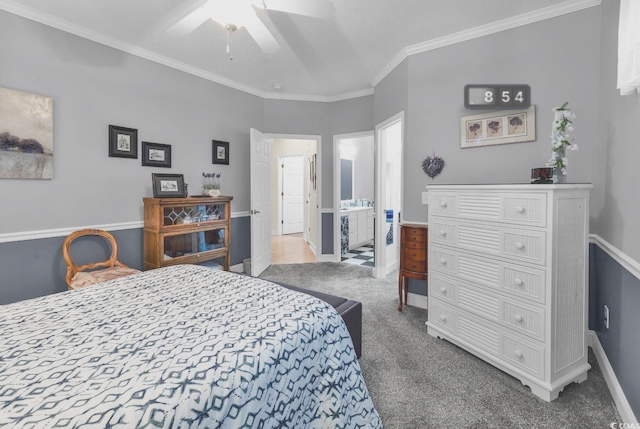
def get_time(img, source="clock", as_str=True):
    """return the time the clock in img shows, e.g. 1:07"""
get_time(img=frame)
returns 8:54
